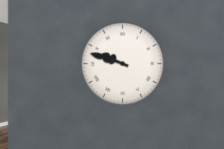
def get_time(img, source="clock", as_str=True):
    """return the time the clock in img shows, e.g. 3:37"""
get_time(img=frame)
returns 9:48
